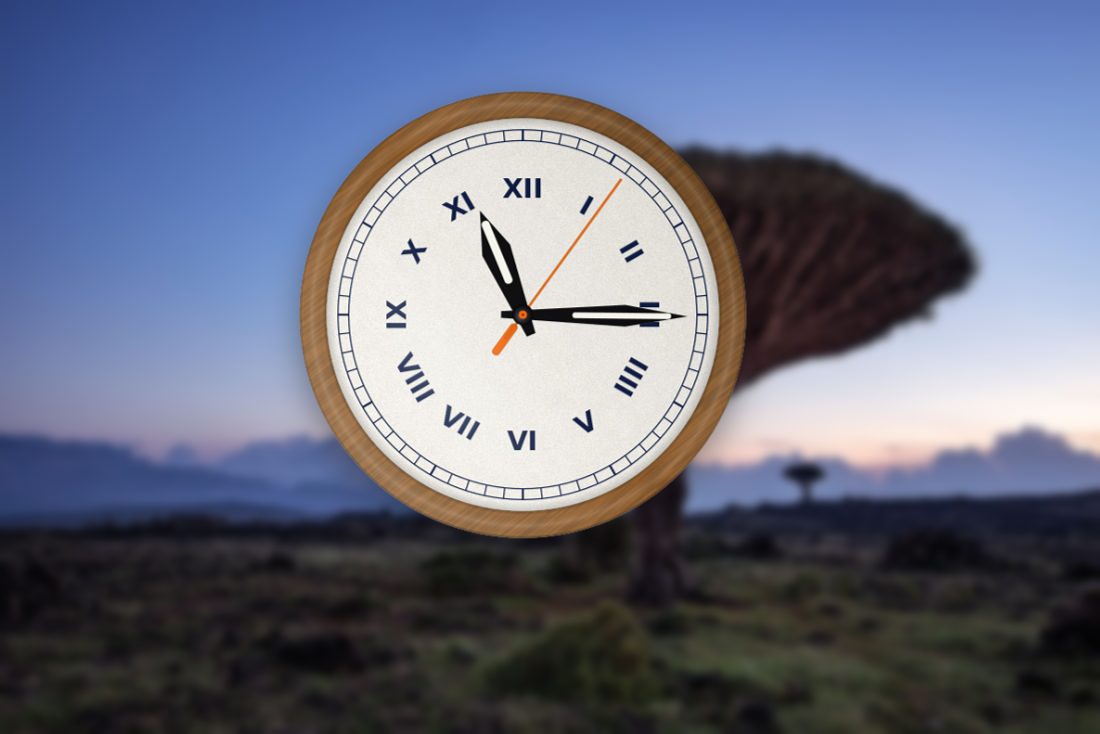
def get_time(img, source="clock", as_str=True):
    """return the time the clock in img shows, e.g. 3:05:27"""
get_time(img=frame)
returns 11:15:06
